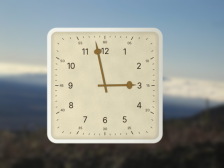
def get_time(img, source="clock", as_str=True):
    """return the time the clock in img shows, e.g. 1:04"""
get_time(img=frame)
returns 2:58
